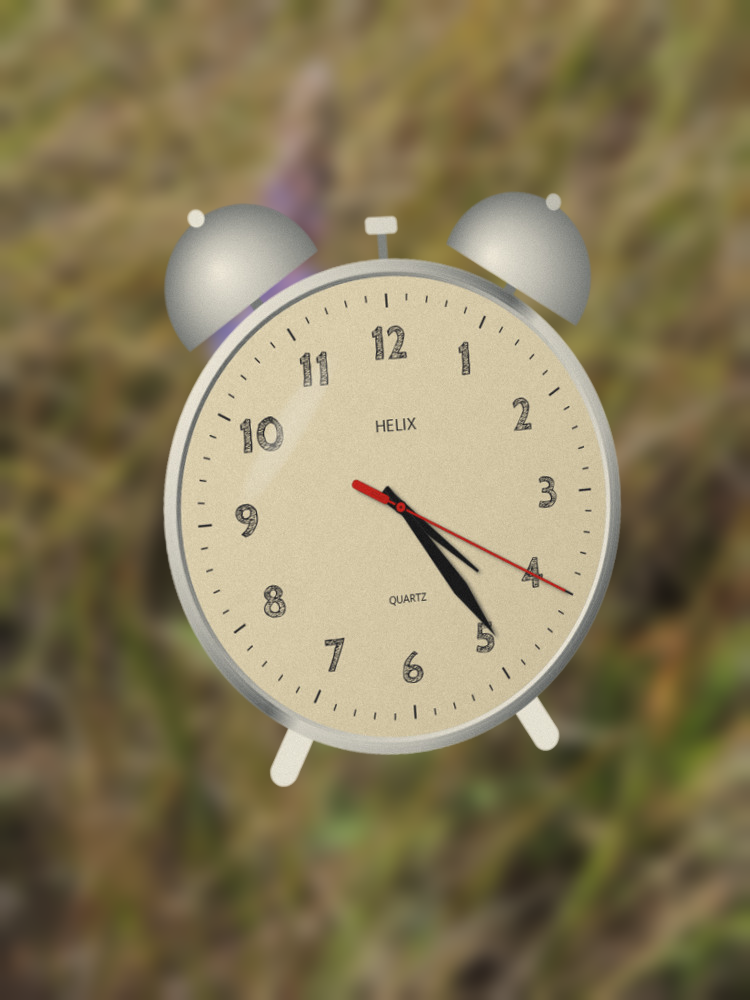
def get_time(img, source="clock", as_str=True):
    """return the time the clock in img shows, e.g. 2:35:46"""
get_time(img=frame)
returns 4:24:20
